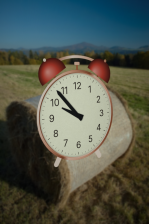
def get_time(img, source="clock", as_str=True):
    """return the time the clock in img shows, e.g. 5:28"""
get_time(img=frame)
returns 9:53
